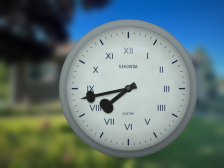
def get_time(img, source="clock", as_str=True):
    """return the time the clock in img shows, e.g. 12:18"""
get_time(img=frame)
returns 7:43
